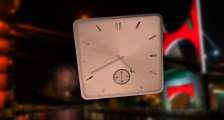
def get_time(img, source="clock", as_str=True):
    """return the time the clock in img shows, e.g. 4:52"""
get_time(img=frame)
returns 4:41
